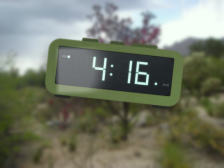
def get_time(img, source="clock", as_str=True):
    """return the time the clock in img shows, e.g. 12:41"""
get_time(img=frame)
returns 4:16
